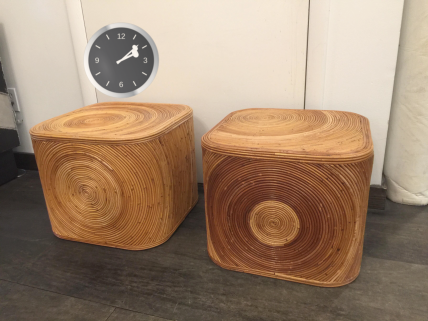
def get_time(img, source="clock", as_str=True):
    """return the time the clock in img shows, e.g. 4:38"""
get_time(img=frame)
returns 2:08
